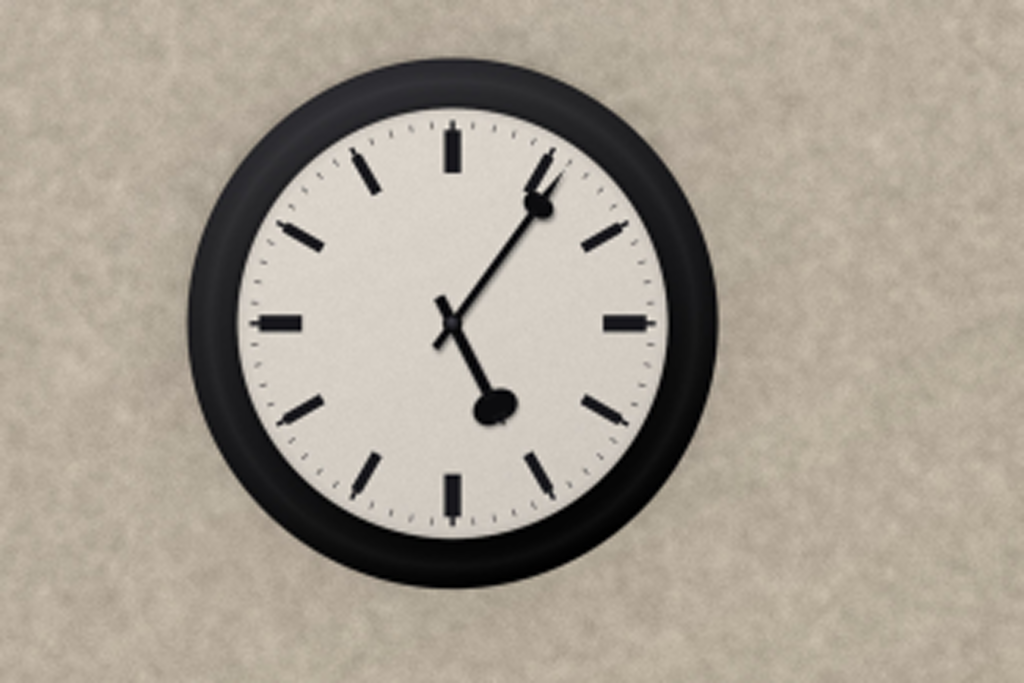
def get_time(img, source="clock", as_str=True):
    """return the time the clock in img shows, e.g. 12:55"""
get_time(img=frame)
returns 5:06
